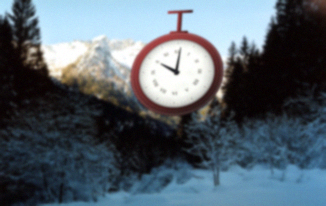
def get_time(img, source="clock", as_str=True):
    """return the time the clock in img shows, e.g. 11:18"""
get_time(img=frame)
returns 10:01
